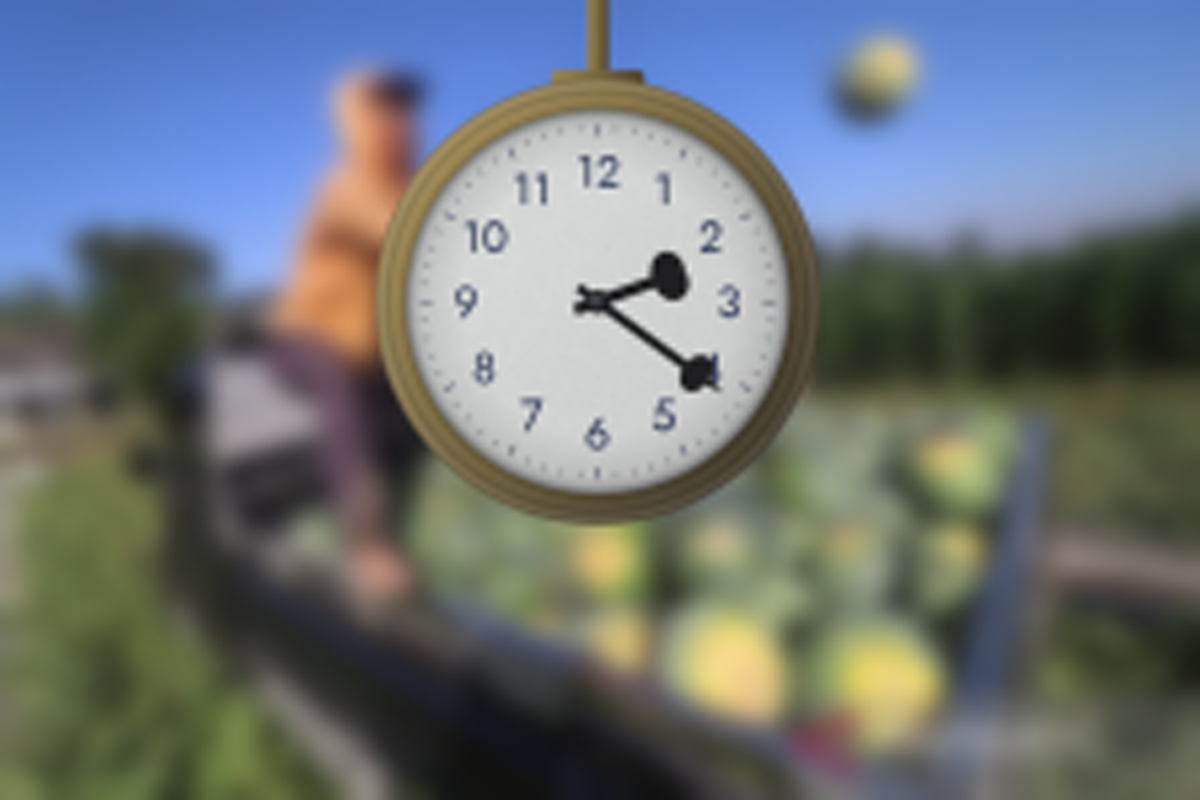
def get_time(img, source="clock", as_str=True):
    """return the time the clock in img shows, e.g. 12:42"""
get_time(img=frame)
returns 2:21
